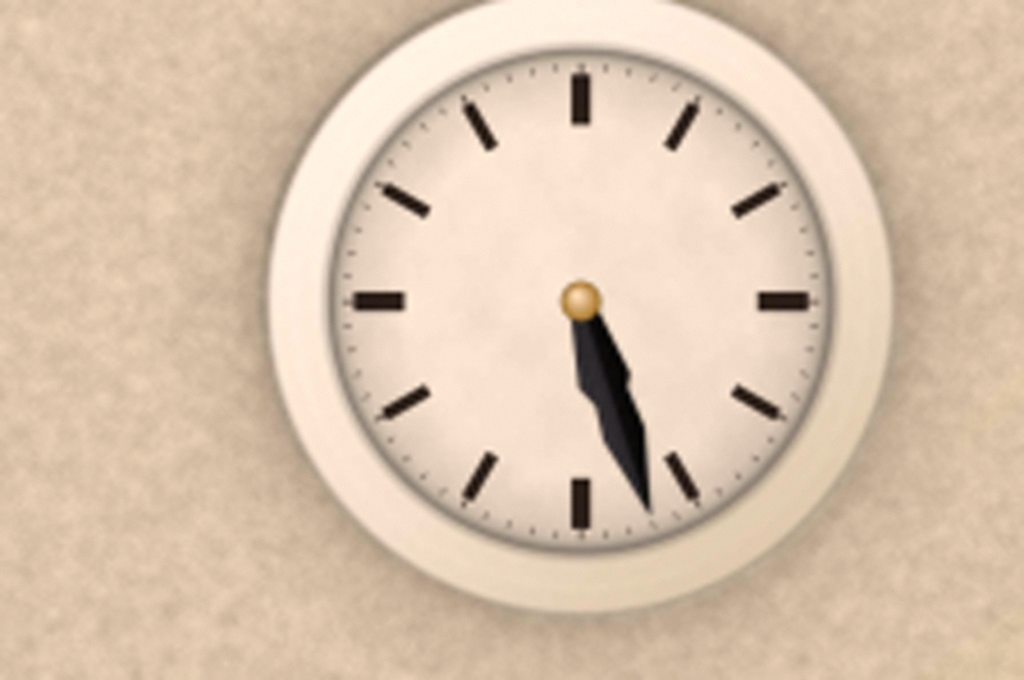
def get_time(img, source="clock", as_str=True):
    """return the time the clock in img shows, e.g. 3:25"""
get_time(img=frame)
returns 5:27
